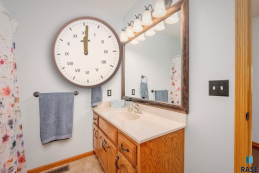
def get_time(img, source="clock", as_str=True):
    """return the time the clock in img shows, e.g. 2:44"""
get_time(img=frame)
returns 12:01
